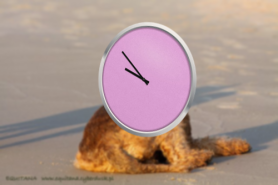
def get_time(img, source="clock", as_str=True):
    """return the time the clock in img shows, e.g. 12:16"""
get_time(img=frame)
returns 9:53
